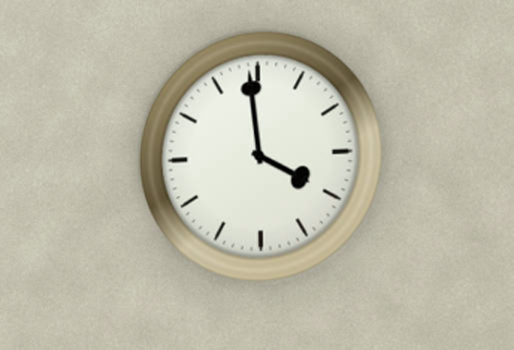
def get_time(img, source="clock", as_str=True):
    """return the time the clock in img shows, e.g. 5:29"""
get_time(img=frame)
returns 3:59
